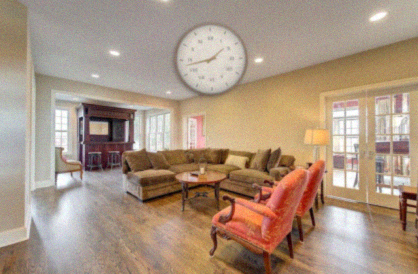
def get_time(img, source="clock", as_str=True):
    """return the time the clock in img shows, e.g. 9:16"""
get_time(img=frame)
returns 1:43
